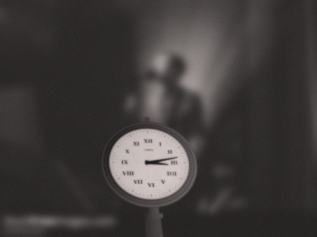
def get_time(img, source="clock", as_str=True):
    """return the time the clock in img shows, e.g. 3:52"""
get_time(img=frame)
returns 3:13
